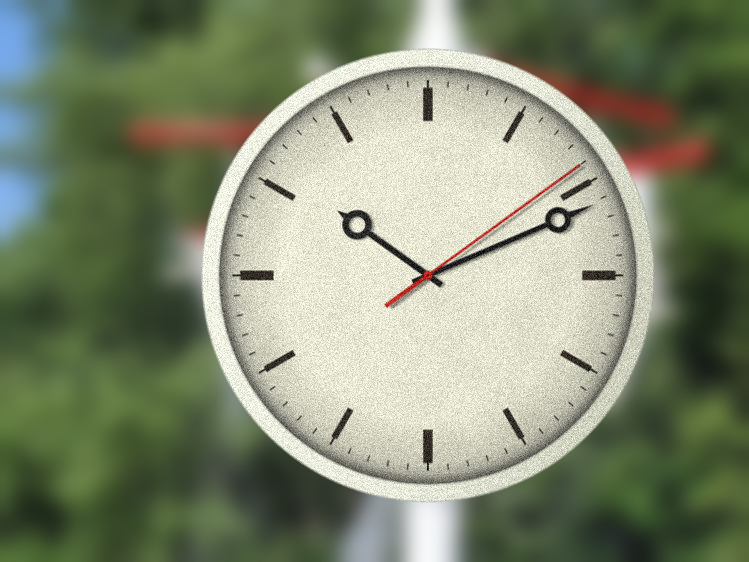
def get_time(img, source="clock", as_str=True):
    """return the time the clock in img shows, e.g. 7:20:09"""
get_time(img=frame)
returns 10:11:09
